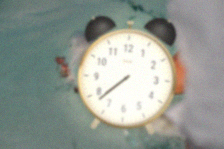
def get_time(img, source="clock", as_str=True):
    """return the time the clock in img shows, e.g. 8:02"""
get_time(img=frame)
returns 7:38
